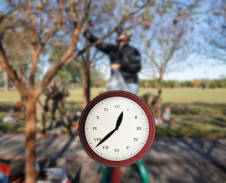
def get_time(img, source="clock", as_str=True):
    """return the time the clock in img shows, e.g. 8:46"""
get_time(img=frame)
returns 12:38
